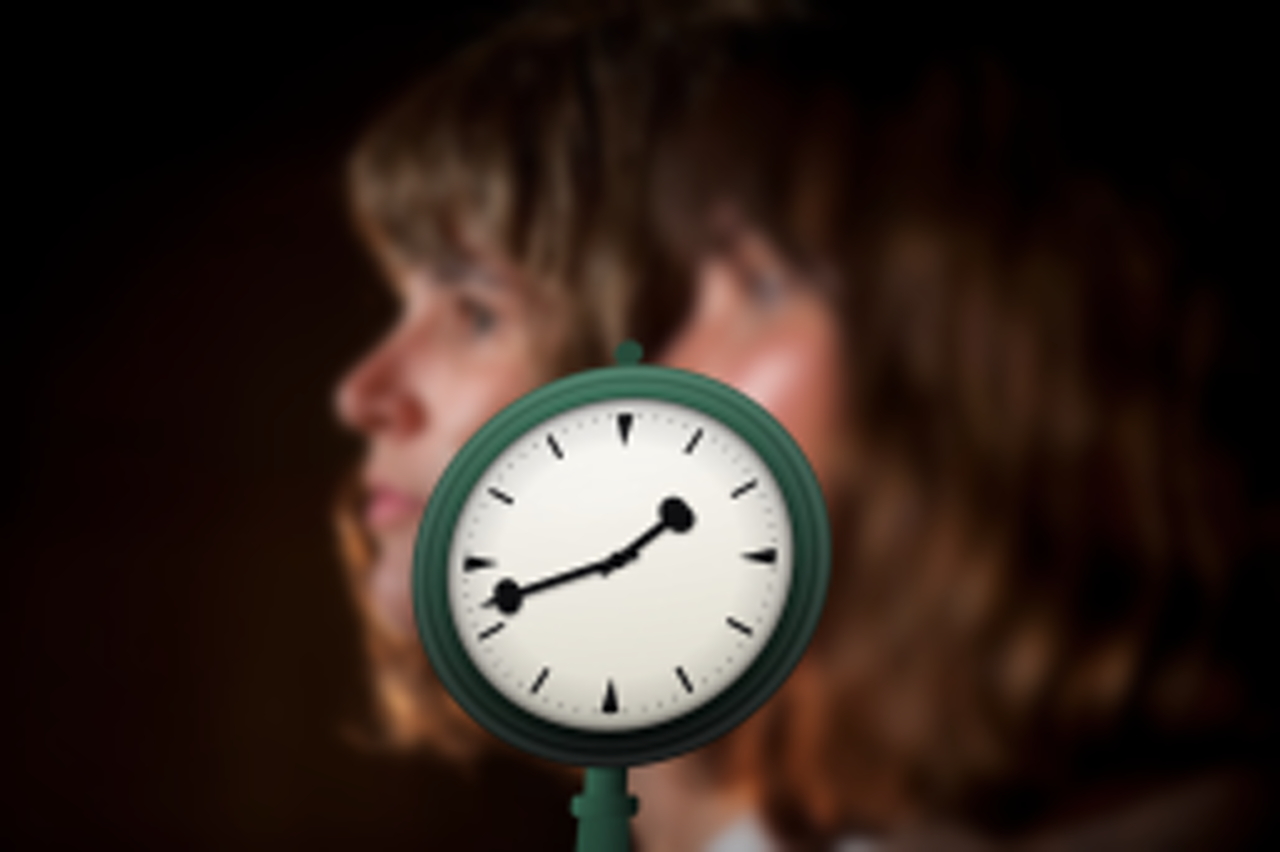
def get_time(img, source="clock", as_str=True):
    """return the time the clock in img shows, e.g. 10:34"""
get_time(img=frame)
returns 1:42
